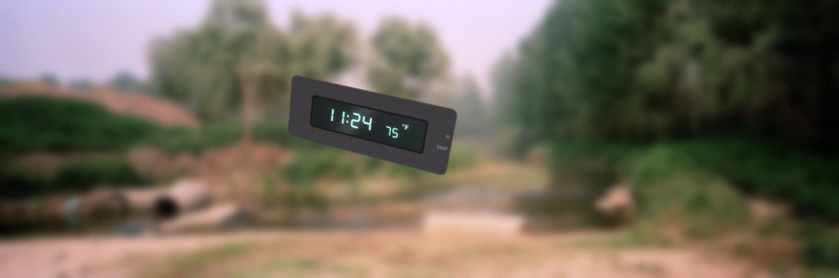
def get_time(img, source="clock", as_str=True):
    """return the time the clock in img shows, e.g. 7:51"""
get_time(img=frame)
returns 11:24
